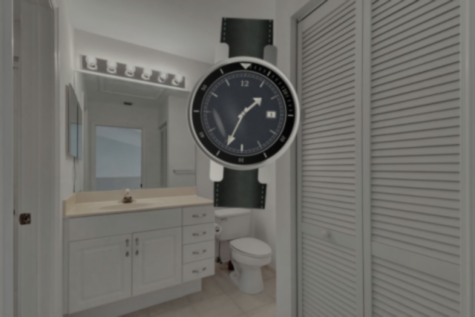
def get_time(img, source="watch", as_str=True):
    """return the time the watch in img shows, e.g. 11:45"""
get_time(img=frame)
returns 1:34
